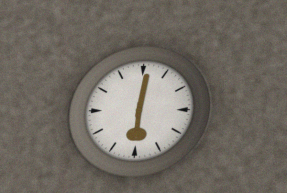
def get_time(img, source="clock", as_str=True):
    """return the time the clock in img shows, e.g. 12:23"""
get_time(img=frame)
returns 6:01
